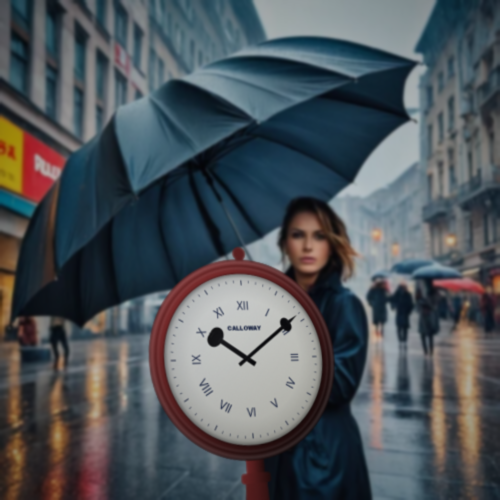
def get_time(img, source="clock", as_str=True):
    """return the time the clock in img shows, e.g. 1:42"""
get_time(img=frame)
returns 10:09
